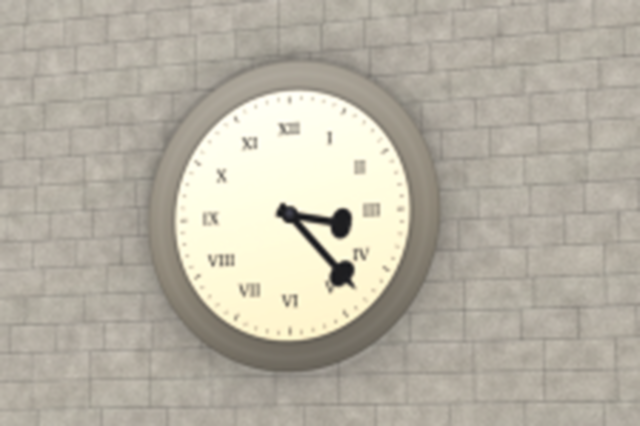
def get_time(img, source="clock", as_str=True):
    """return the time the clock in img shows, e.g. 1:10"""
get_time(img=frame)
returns 3:23
